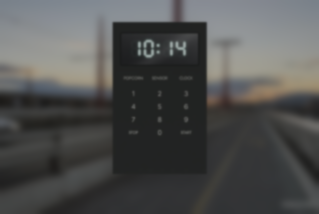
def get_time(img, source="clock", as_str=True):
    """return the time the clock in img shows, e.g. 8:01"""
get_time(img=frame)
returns 10:14
